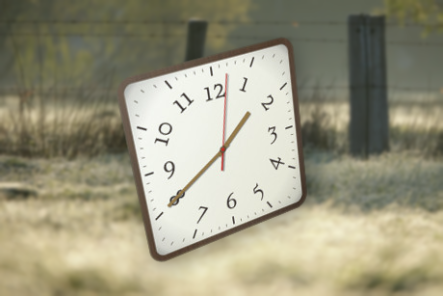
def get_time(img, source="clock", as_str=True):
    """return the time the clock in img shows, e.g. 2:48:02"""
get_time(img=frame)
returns 1:40:02
